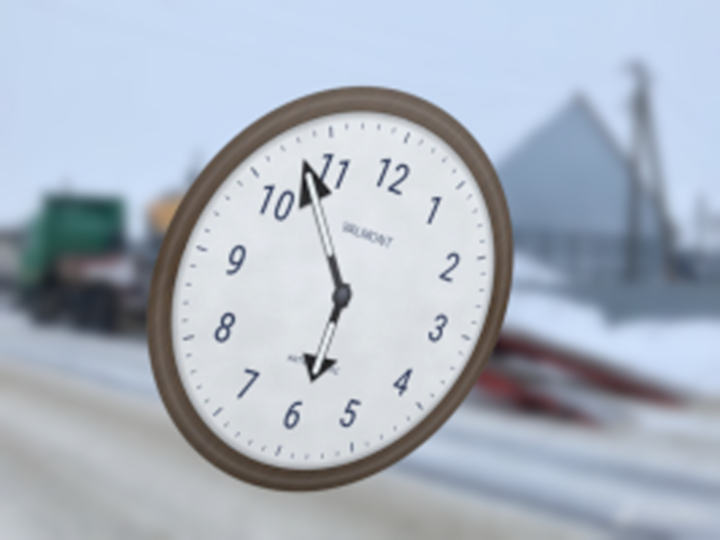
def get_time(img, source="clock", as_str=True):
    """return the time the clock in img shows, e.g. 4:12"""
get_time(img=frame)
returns 5:53
